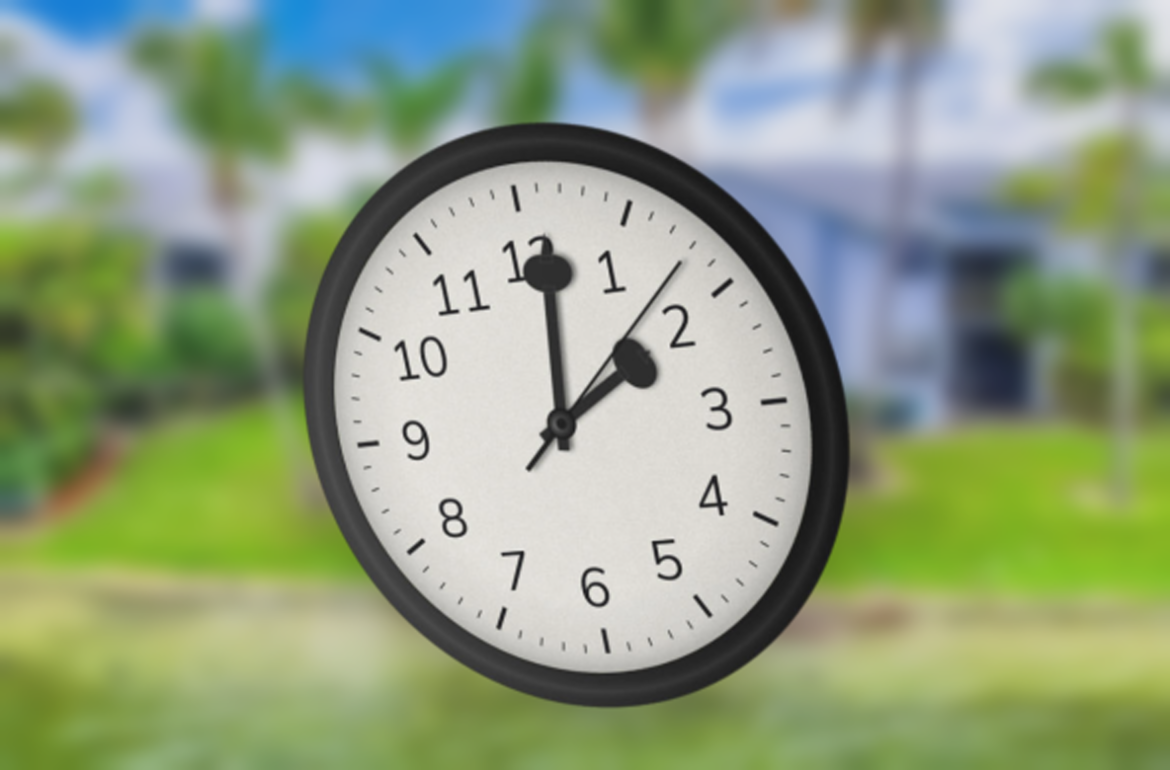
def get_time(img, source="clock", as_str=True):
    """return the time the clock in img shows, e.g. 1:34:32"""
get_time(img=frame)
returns 2:01:08
